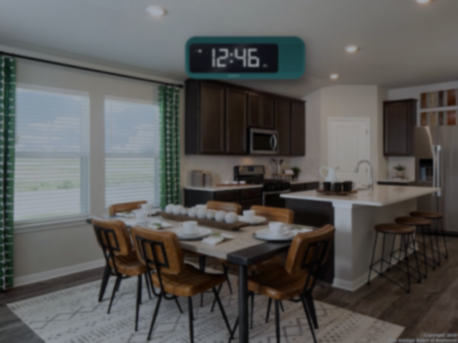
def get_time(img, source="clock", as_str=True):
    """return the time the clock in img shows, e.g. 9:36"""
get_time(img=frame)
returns 12:46
